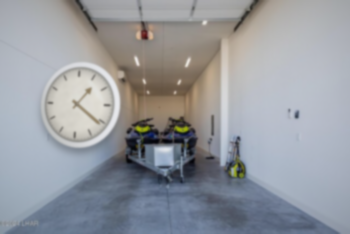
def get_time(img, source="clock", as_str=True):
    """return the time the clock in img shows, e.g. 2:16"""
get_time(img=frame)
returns 1:21
